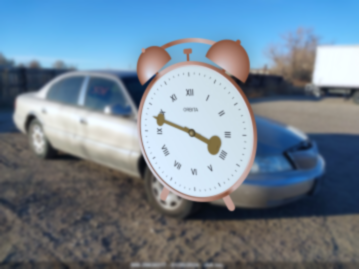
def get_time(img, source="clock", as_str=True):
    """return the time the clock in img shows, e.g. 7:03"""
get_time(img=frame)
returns 3:48
